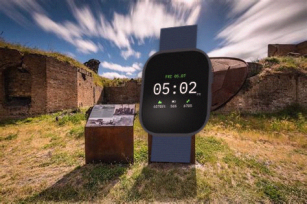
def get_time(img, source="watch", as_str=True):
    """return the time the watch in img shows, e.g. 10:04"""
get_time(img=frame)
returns 5:02
